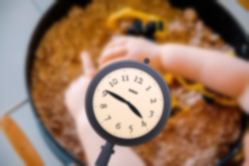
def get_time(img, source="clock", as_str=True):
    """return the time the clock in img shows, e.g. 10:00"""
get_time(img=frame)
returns 3:46
